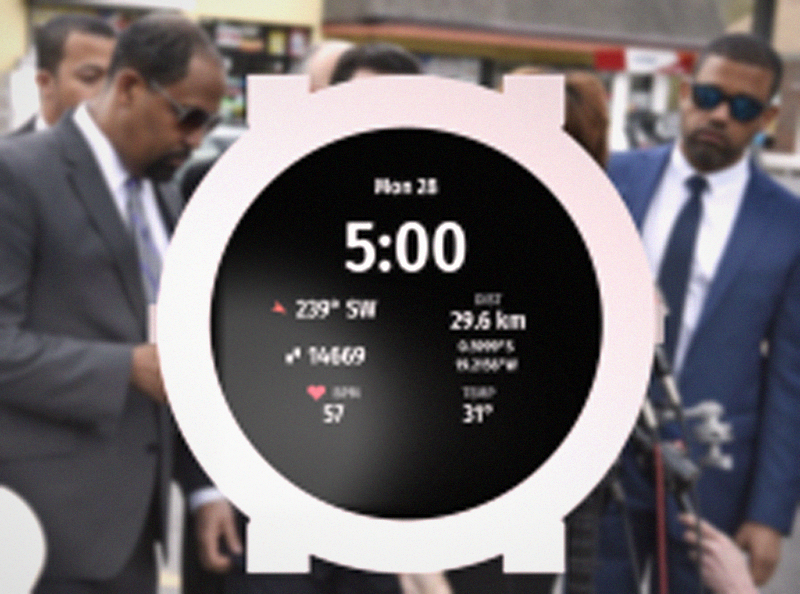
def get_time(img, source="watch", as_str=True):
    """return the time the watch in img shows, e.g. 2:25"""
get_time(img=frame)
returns 5:00
